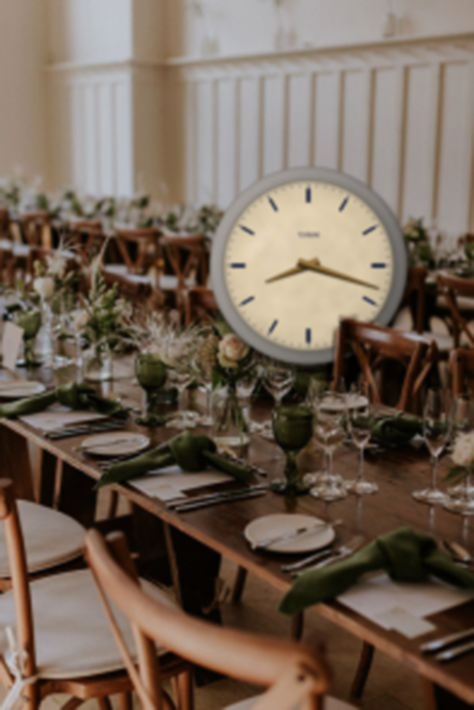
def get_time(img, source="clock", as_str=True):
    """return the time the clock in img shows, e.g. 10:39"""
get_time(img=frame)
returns 8:18
